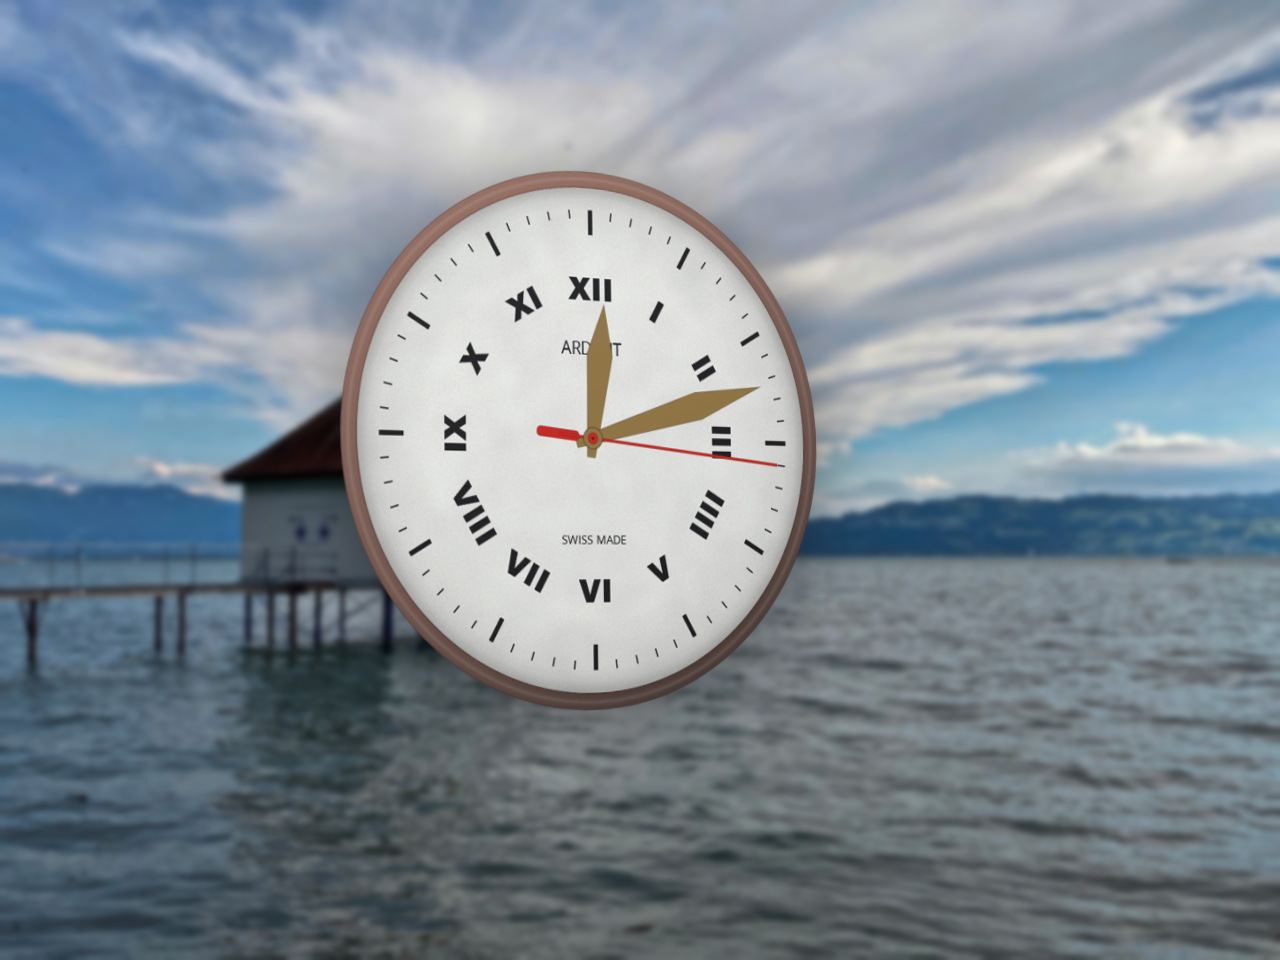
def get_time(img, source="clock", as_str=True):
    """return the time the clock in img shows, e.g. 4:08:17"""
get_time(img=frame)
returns 12:12:16
